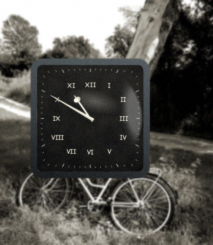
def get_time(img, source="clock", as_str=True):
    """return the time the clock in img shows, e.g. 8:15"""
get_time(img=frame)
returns 10:50
